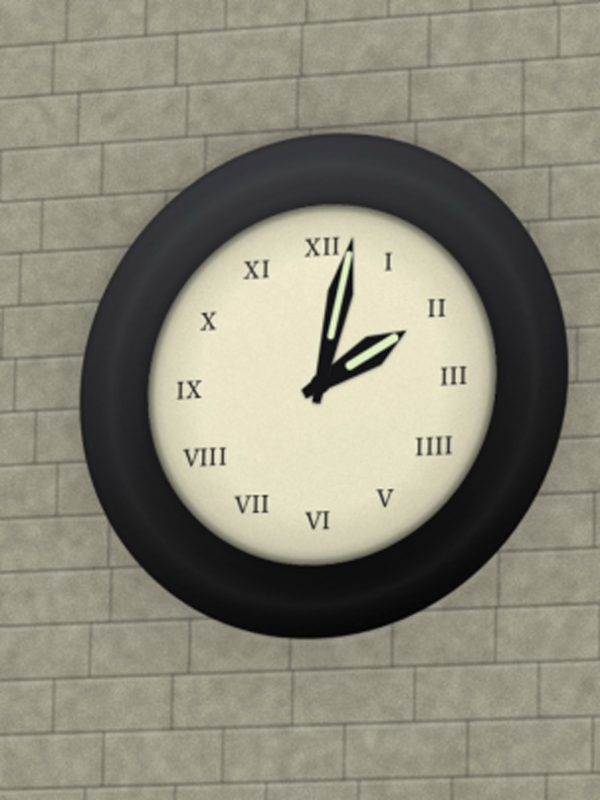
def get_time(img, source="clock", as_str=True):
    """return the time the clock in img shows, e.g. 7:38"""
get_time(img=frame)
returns 2:02
